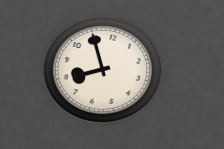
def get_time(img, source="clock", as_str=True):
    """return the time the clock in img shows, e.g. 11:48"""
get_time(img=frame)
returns 7:55
